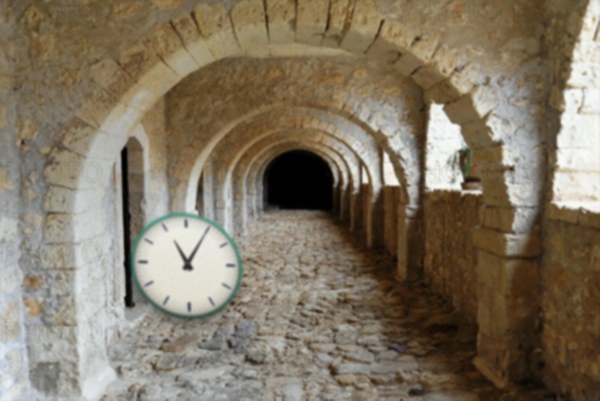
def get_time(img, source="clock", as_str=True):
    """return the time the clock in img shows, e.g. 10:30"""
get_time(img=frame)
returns 11:05
